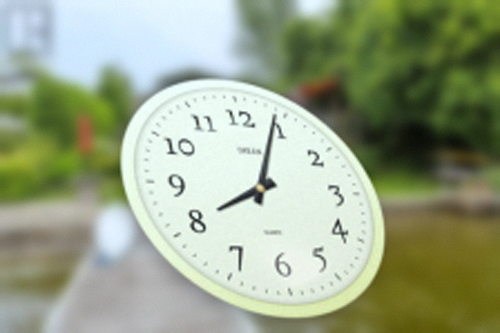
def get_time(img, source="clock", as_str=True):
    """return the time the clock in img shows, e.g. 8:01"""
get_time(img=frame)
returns 8:04
